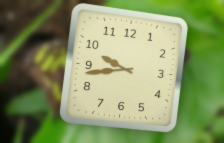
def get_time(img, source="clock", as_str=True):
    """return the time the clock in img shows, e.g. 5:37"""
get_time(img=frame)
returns 9:43
